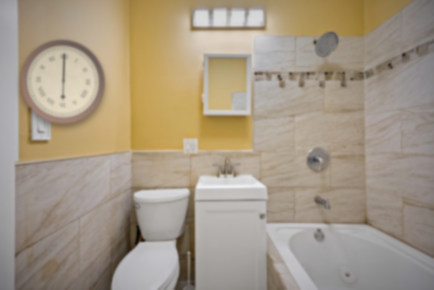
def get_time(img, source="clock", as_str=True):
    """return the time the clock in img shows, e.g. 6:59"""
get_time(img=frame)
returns 6:00
